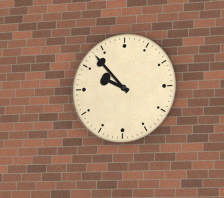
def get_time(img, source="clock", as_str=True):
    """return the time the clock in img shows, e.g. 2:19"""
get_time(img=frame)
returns 9:53
